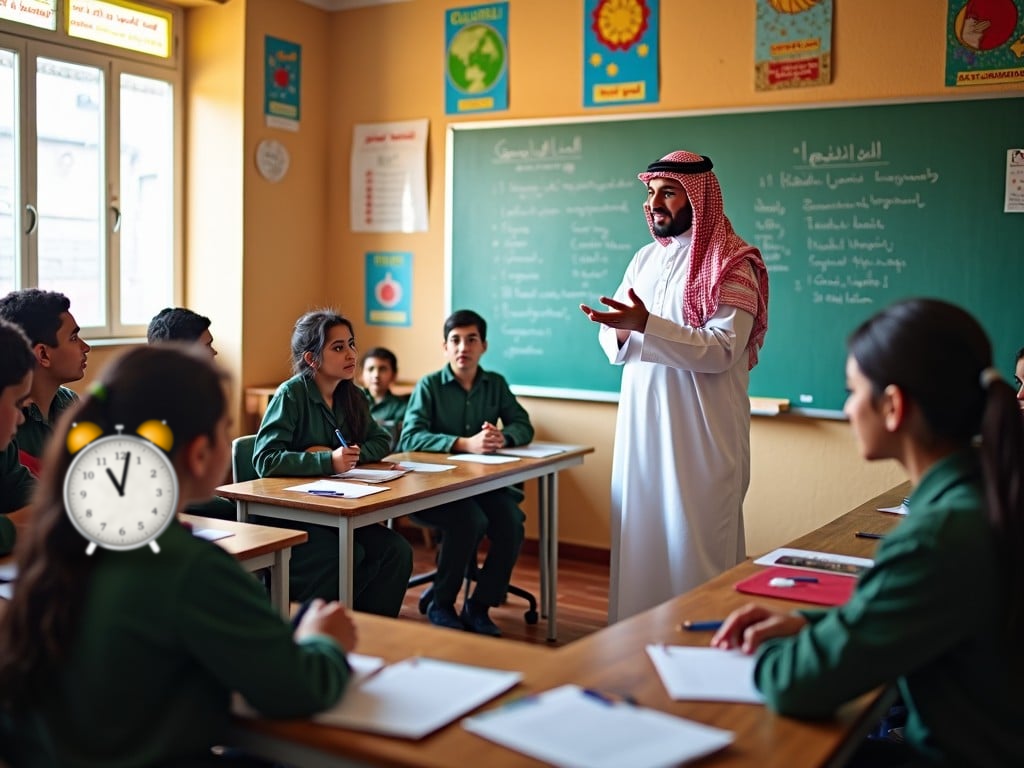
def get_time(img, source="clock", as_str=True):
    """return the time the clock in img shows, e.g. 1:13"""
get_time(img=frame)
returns 11:02
